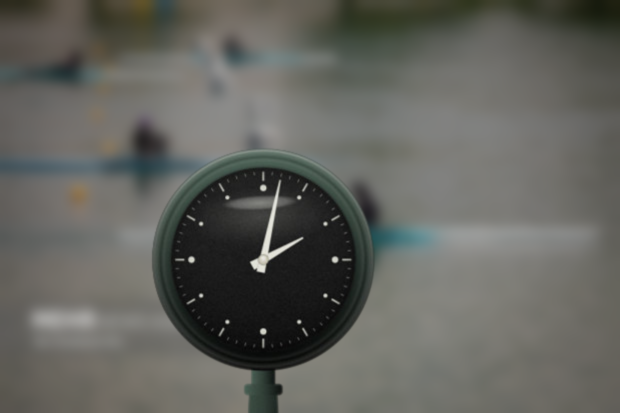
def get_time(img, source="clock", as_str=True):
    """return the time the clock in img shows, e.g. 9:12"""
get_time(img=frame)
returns 2:02
